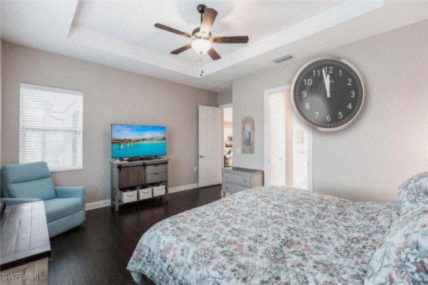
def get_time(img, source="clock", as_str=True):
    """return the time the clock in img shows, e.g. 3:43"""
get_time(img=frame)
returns 11:58
